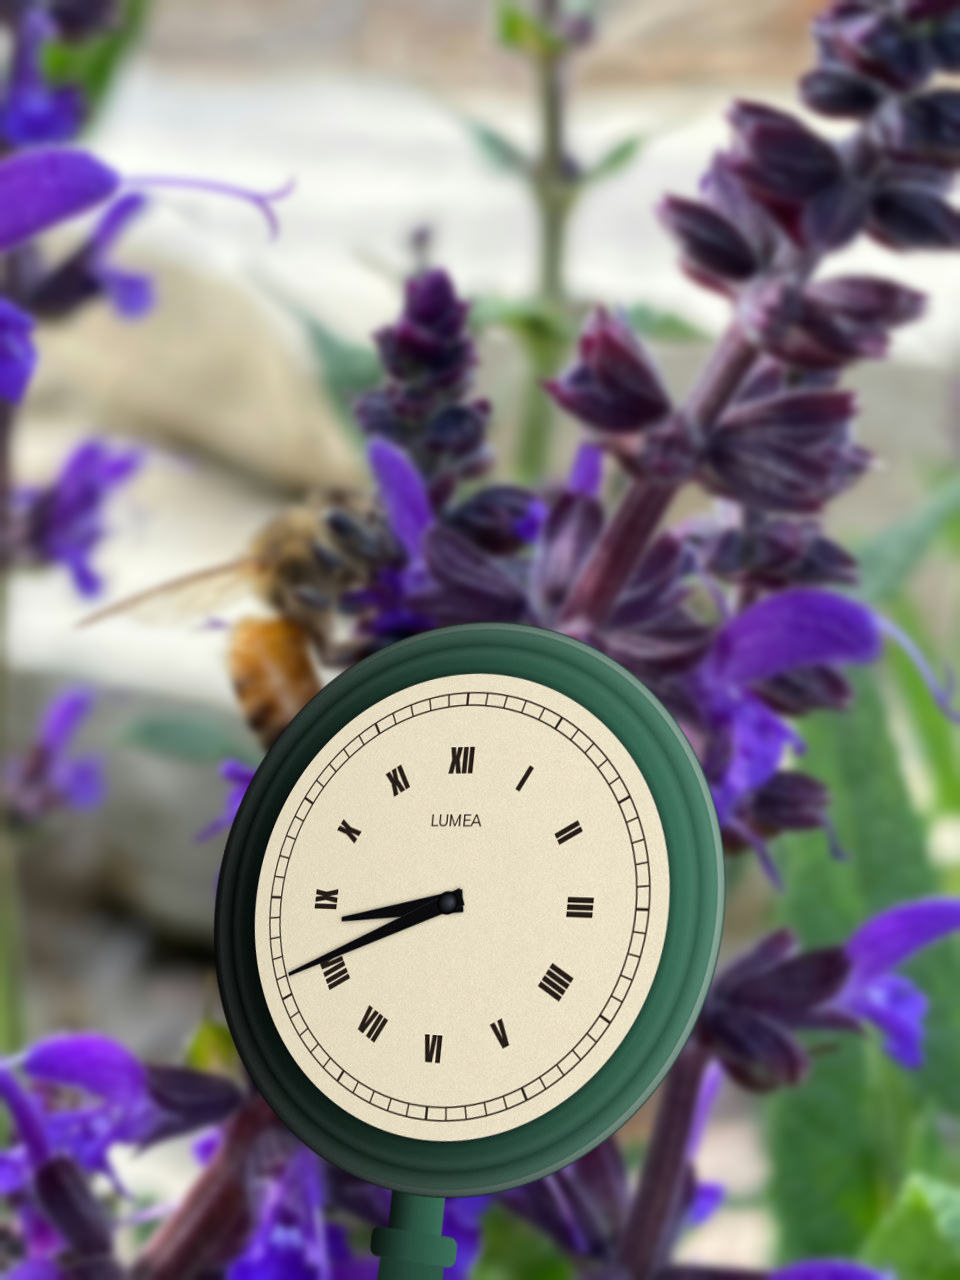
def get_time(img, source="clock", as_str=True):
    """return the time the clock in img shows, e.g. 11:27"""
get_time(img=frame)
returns 8:41
